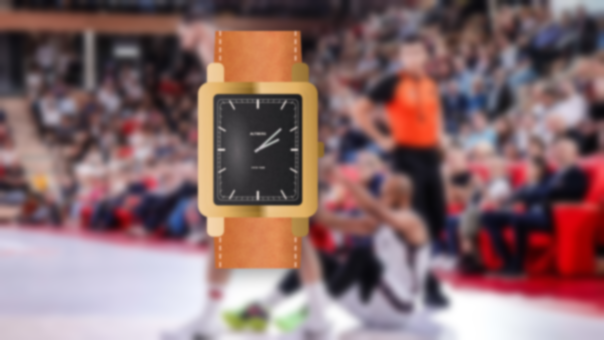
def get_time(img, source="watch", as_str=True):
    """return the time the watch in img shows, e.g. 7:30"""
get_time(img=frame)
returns 2:08
